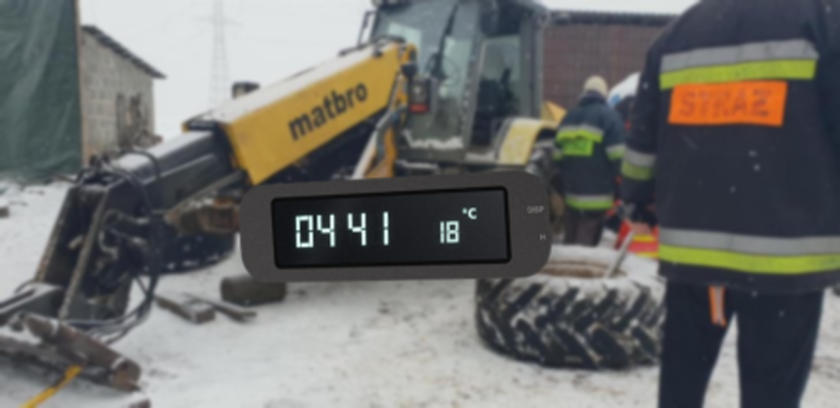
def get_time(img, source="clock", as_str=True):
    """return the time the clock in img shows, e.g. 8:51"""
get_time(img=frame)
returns 4:41
